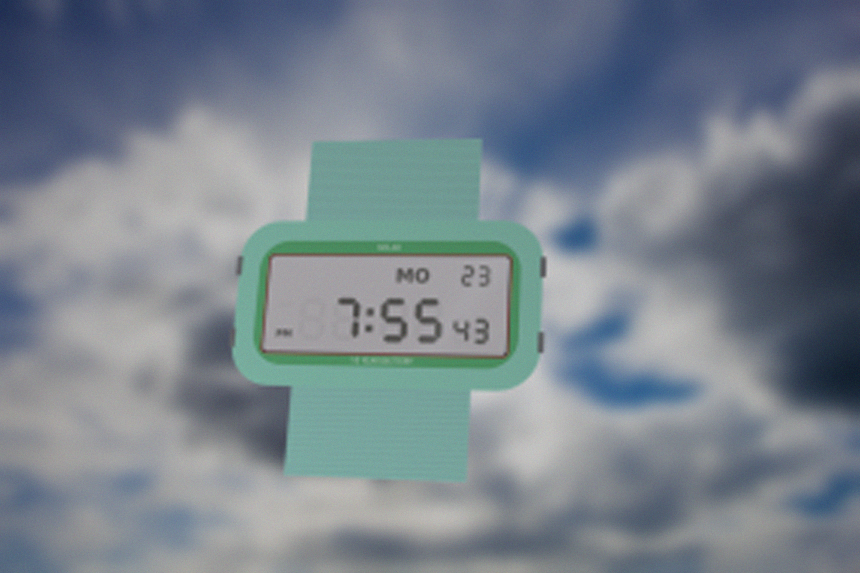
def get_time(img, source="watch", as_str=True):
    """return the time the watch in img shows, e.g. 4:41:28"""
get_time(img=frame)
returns 7:55:43
